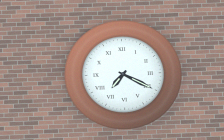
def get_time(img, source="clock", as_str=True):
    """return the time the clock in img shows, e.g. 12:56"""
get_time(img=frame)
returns 7:20
